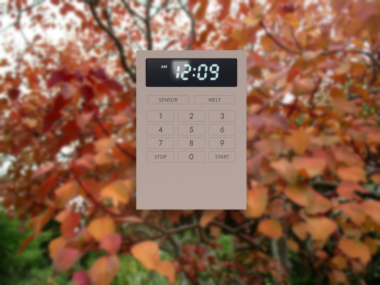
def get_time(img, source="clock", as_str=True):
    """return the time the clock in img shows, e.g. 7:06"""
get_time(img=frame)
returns 12:09
